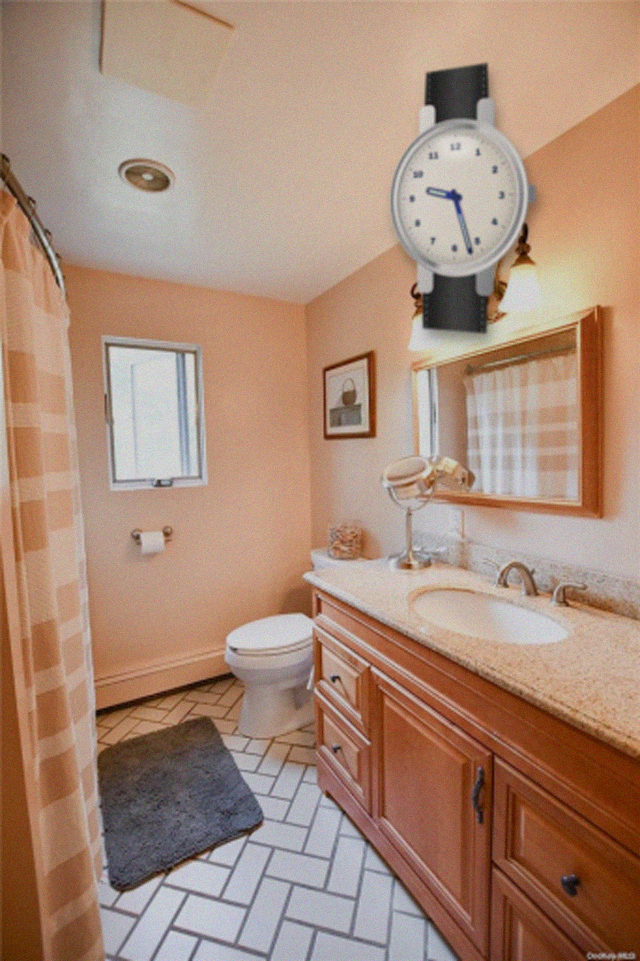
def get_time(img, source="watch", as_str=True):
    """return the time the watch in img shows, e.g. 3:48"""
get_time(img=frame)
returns 9:27
